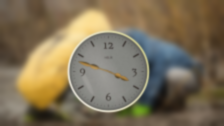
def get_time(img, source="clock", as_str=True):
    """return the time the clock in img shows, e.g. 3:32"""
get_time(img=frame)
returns 3:48
